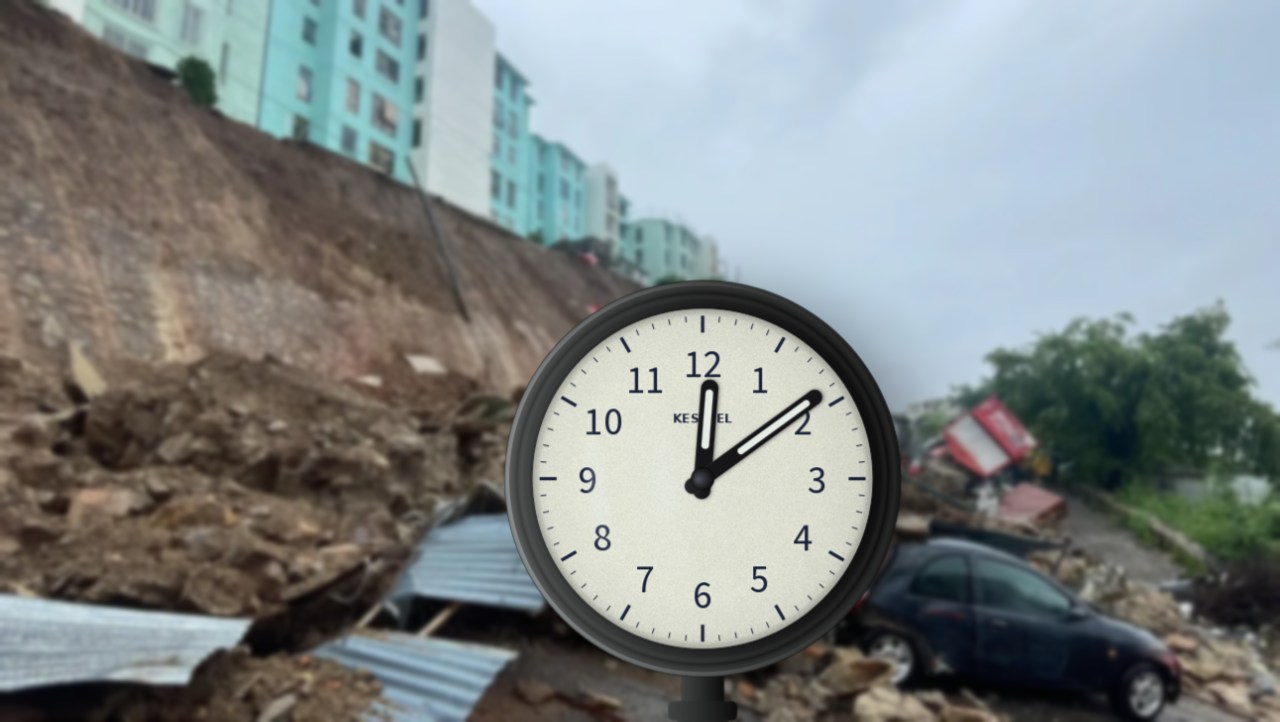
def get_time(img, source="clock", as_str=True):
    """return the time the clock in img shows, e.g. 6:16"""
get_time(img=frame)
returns 12:09
